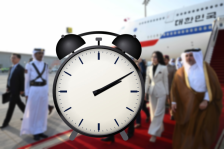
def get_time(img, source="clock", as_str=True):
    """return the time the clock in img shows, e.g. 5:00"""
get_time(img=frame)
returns 2:10
